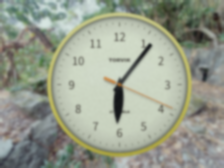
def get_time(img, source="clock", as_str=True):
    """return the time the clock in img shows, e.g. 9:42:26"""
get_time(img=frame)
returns 6:06:19
